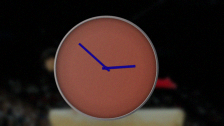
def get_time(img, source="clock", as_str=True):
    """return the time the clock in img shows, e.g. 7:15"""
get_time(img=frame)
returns 2:52
